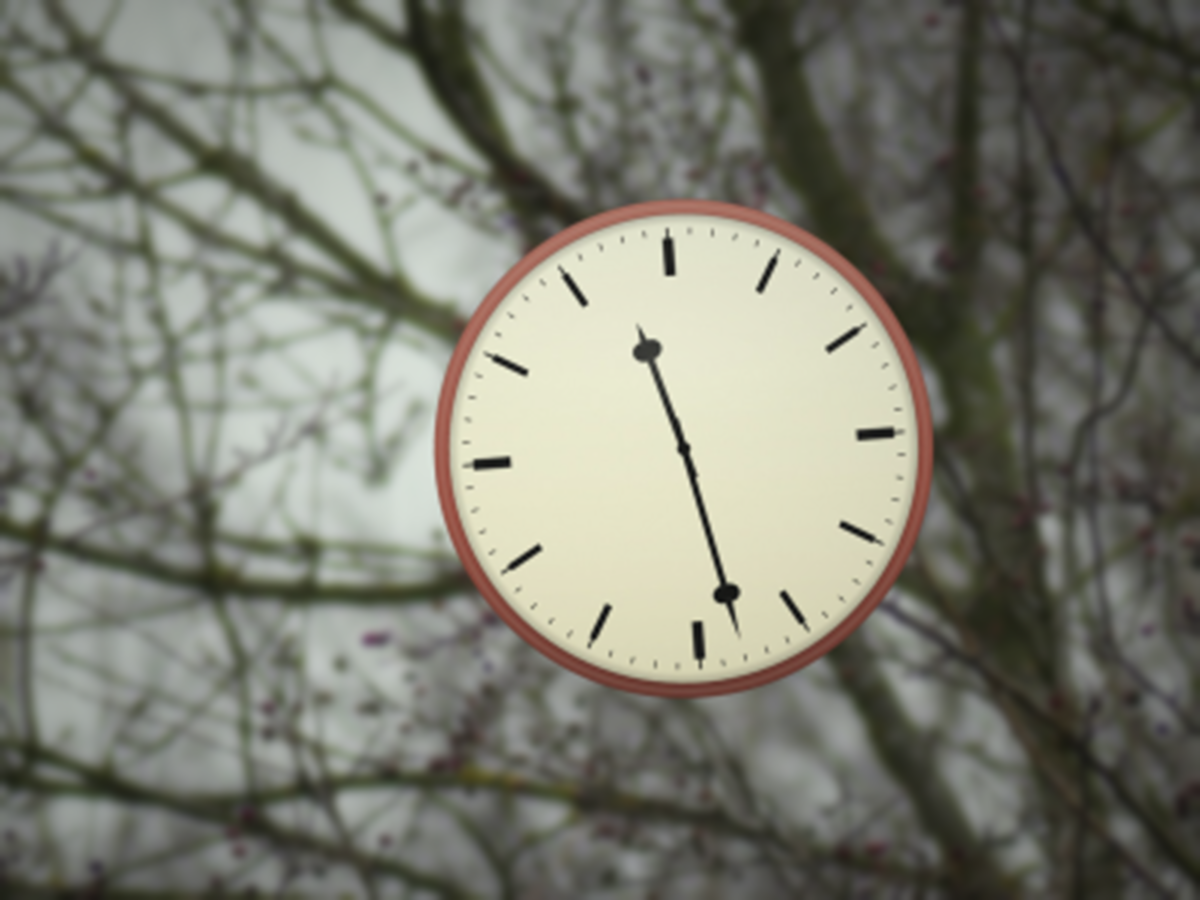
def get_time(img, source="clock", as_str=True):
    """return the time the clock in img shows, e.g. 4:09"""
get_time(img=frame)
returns 11:28
